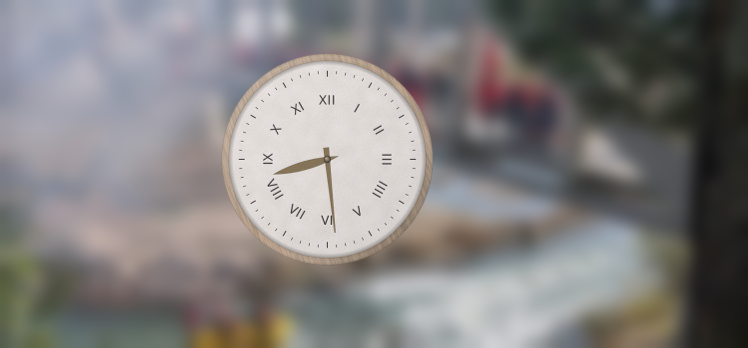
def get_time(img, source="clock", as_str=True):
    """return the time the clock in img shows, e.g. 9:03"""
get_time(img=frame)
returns 8:29
